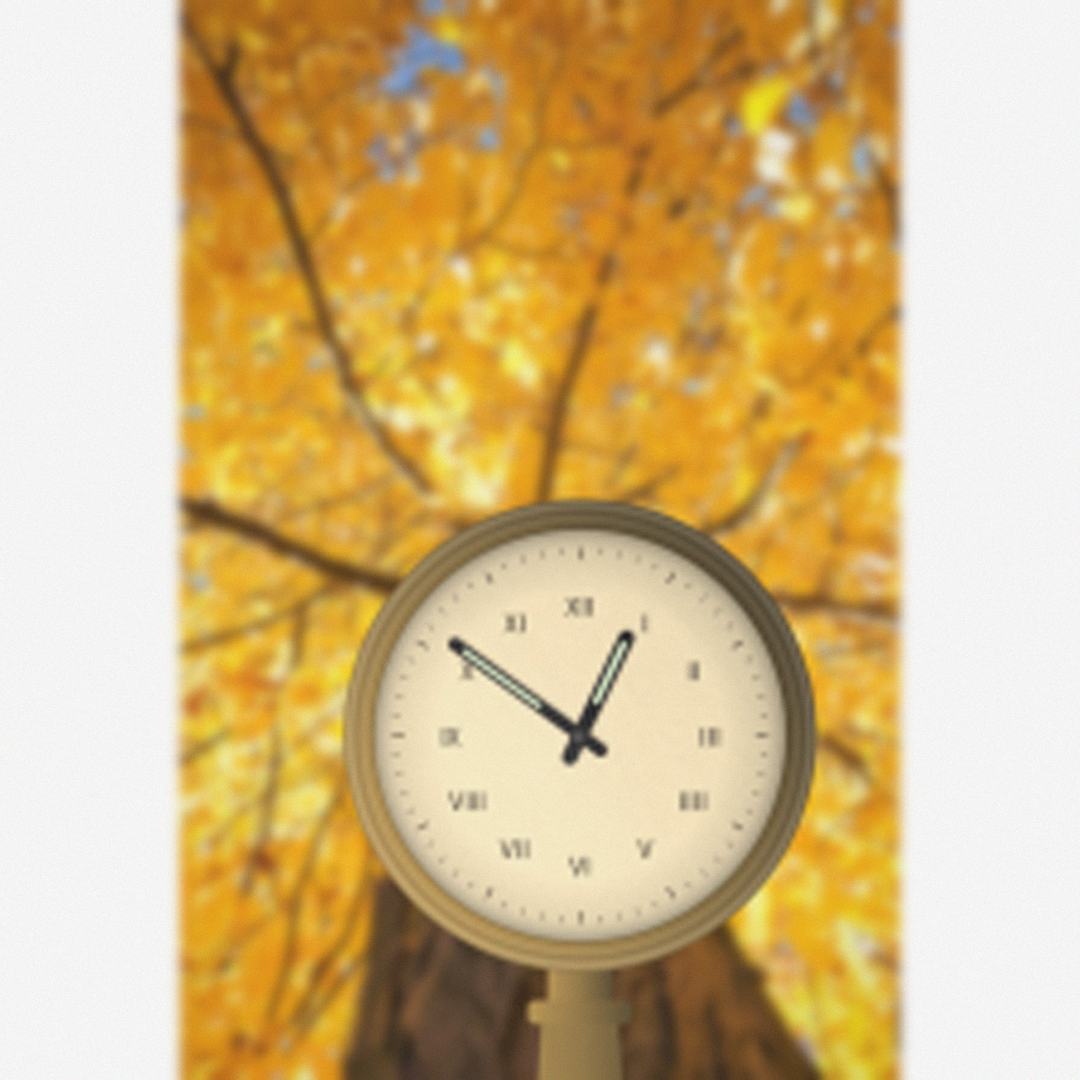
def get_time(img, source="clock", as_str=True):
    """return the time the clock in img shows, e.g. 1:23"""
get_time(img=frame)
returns 12:51
